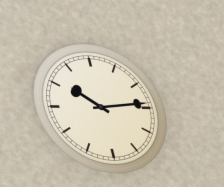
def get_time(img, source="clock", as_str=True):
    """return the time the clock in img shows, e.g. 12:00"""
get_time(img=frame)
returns 10:14
